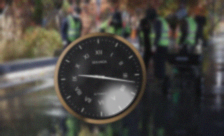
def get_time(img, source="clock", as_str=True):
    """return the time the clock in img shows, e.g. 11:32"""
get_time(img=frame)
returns 9:17
